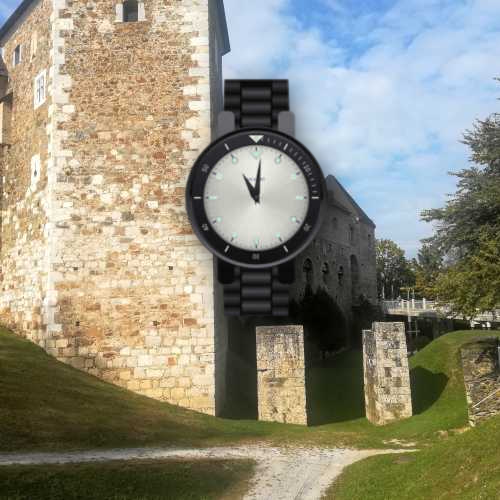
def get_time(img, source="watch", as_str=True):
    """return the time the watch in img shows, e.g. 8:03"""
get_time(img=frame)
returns 11:01
